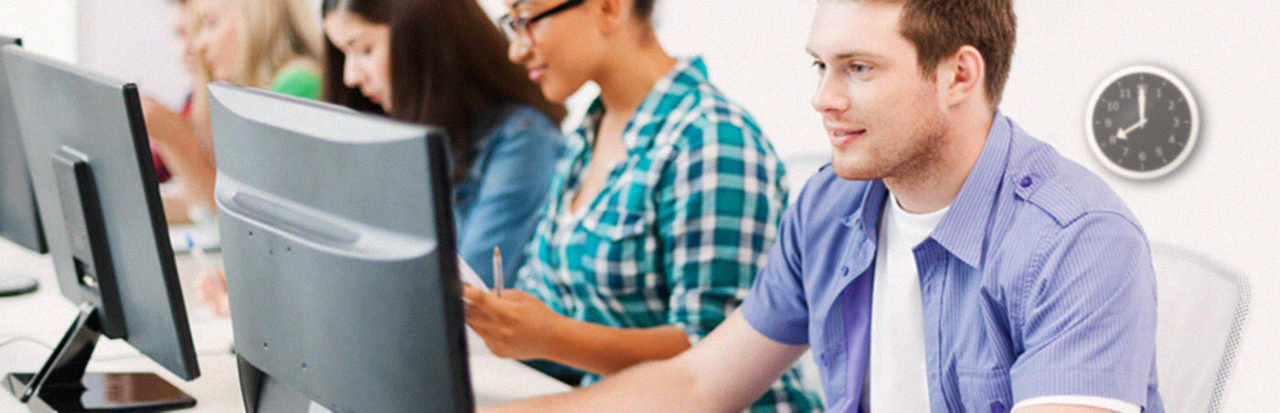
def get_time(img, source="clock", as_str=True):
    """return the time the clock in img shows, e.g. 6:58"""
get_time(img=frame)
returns 8:00
